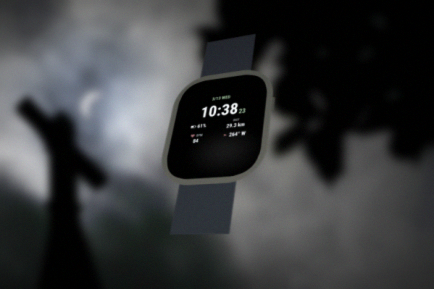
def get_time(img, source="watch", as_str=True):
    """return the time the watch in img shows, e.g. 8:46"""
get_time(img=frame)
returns 10:38
